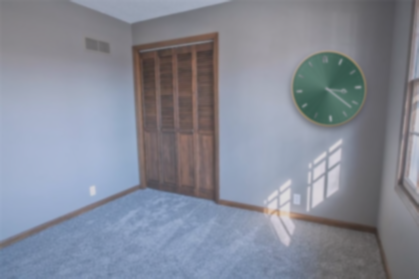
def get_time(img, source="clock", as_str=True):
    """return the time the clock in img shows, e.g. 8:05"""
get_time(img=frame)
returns 3:22
